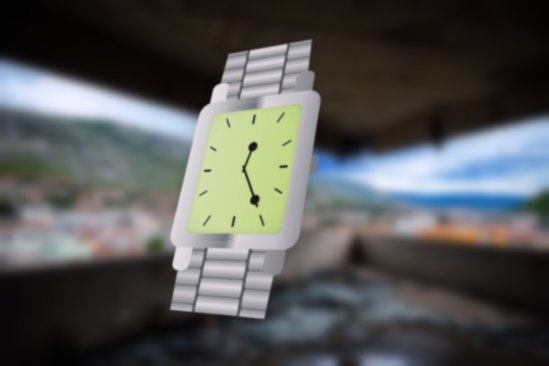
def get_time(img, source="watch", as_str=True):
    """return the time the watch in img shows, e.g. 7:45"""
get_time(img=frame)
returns 12:25
